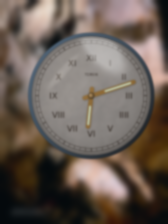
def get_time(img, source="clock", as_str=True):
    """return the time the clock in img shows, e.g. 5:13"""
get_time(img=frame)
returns 6:12
